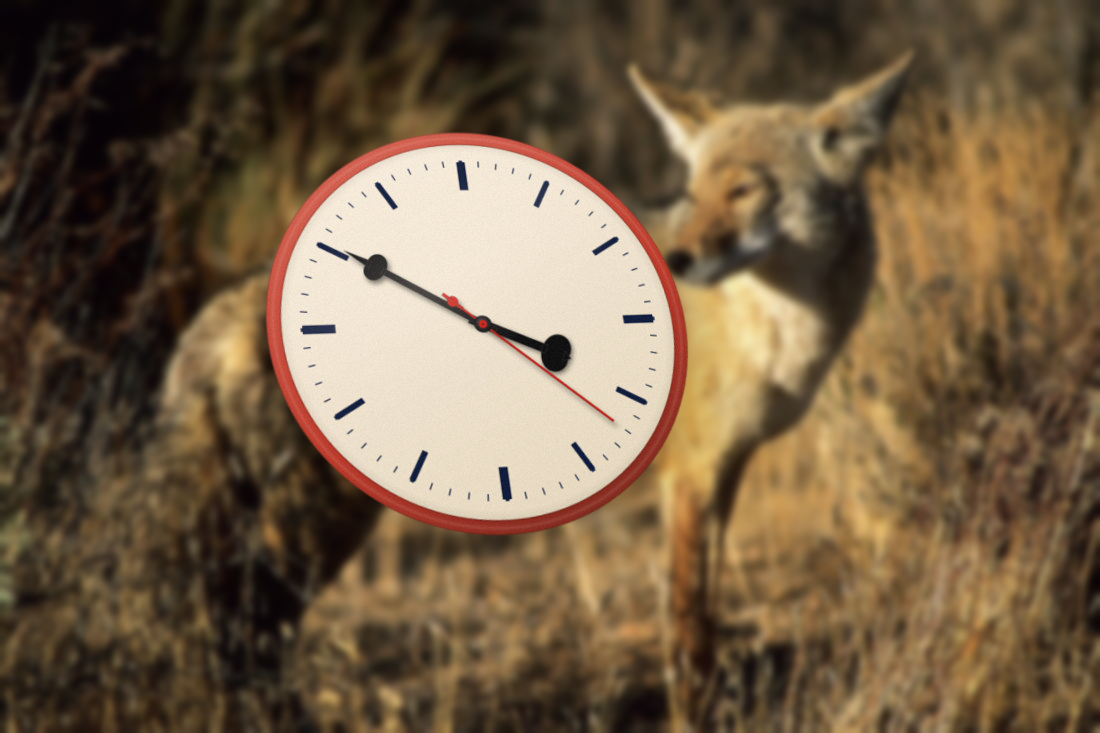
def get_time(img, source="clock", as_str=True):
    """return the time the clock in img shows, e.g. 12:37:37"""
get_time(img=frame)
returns 3:50:22
